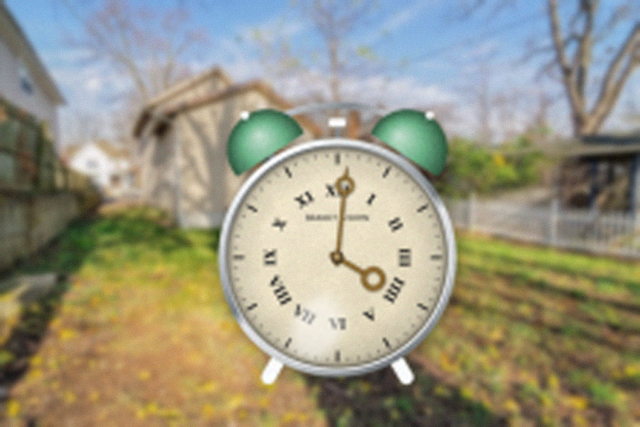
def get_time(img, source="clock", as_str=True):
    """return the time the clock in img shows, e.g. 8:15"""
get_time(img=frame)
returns 4:01
